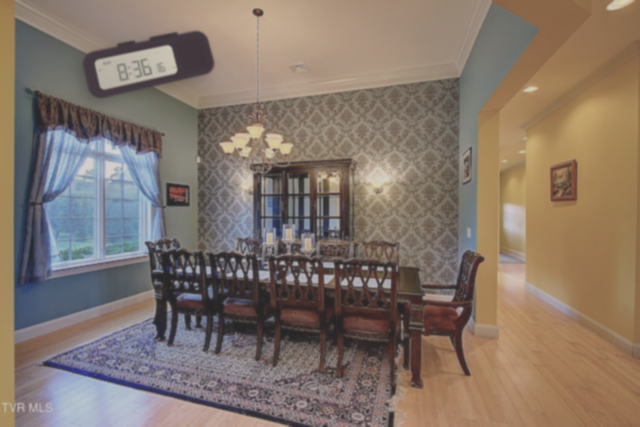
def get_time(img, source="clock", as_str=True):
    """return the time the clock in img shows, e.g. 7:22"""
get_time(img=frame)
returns 8:36
